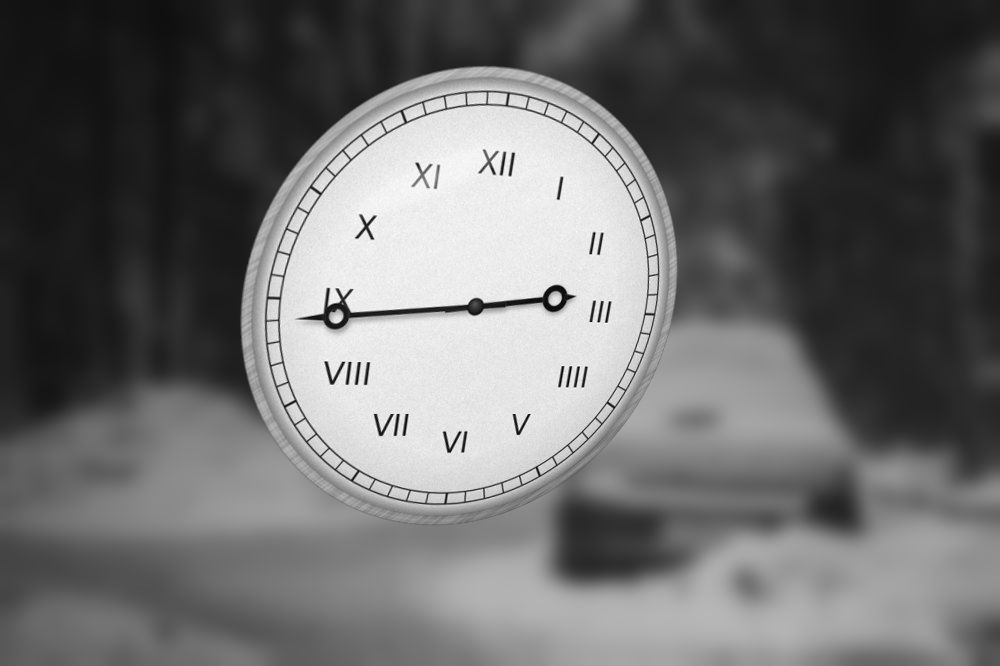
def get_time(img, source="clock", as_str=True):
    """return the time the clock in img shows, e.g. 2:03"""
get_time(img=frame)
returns 2:44
